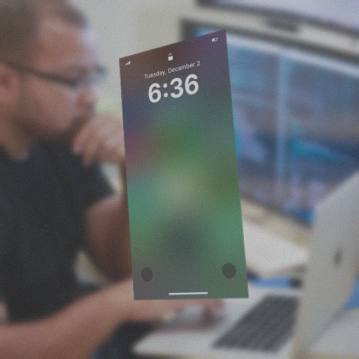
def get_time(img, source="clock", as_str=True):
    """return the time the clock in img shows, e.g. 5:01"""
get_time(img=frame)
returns 6:36
